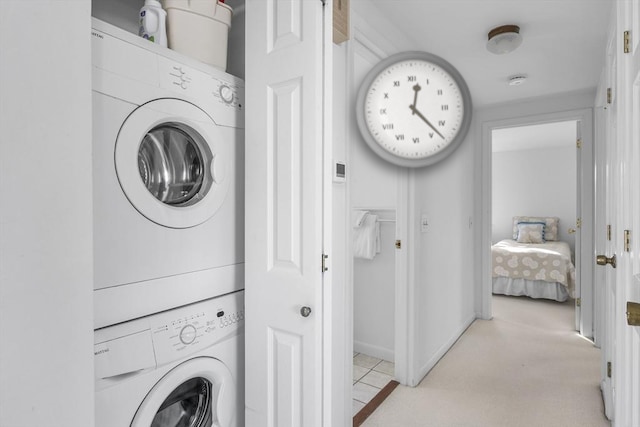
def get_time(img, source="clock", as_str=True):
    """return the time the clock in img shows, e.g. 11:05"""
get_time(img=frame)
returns 12:23
